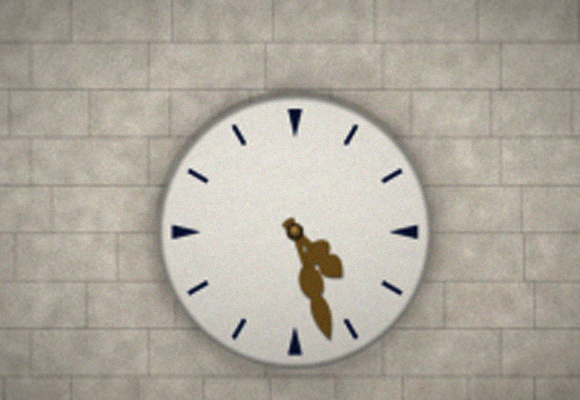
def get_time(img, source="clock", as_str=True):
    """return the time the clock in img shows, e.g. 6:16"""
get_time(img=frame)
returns 4:27
